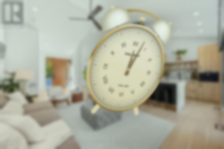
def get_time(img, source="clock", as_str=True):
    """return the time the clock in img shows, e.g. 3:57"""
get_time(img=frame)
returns 12:03
